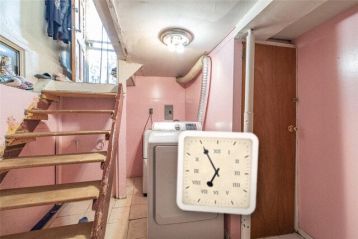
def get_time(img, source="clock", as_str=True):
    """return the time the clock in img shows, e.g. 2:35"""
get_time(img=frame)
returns 6:55
